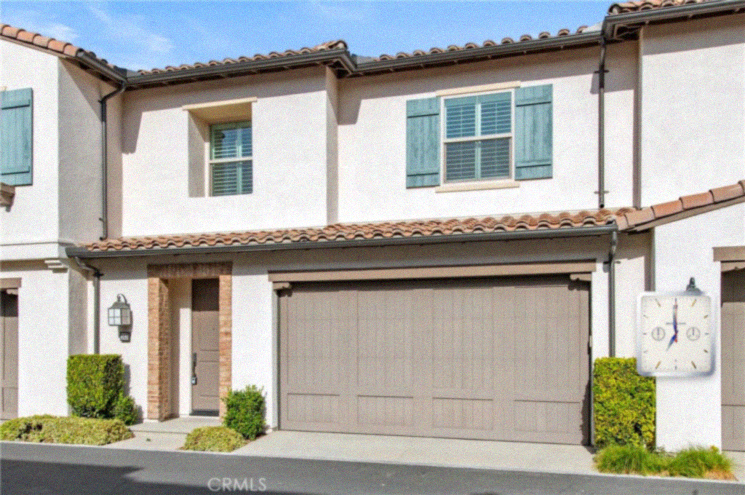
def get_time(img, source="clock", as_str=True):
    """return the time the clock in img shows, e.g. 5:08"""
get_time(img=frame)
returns 6:59
